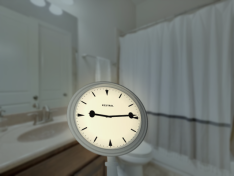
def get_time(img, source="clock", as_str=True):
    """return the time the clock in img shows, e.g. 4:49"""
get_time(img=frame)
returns 9:14
